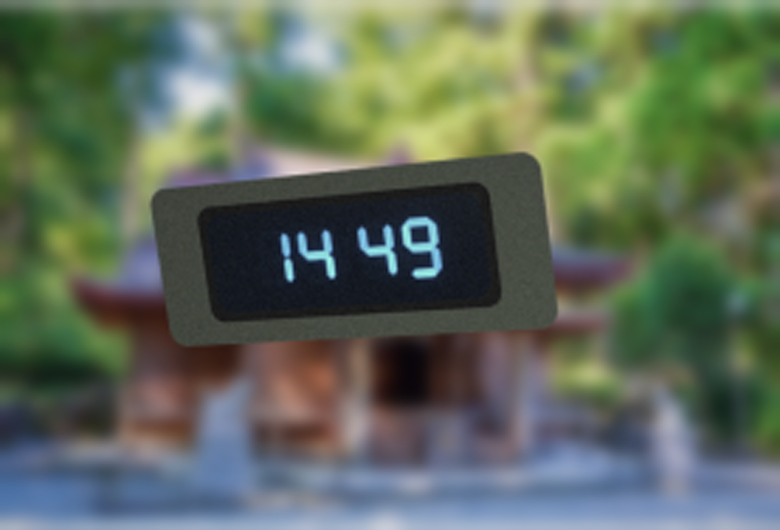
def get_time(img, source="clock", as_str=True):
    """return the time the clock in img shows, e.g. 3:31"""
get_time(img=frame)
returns 14:49
